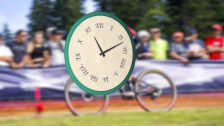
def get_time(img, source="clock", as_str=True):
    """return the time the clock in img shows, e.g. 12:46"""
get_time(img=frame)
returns 11:12
